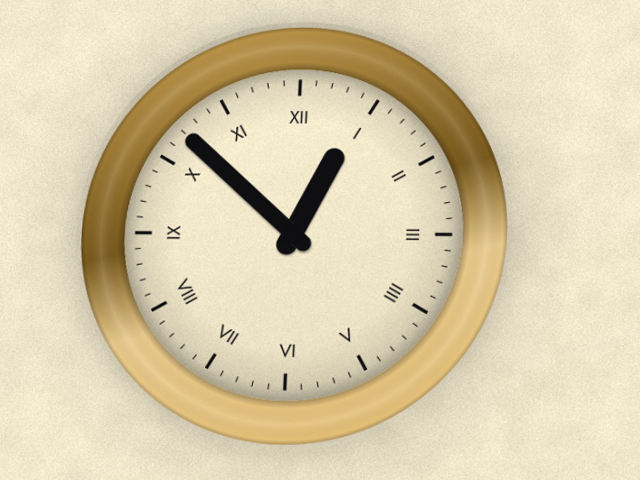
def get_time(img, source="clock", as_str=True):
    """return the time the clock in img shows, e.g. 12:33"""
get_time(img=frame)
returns 12:52
